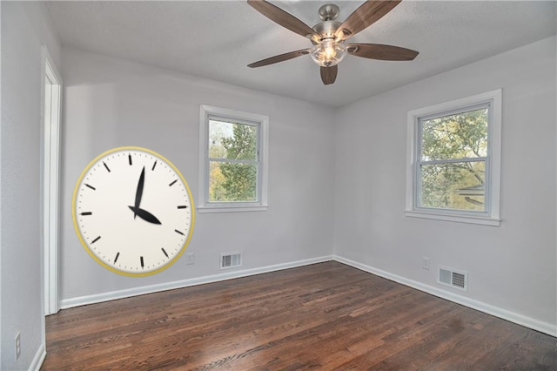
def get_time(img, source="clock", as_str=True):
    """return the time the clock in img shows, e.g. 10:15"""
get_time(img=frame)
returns 4:03
